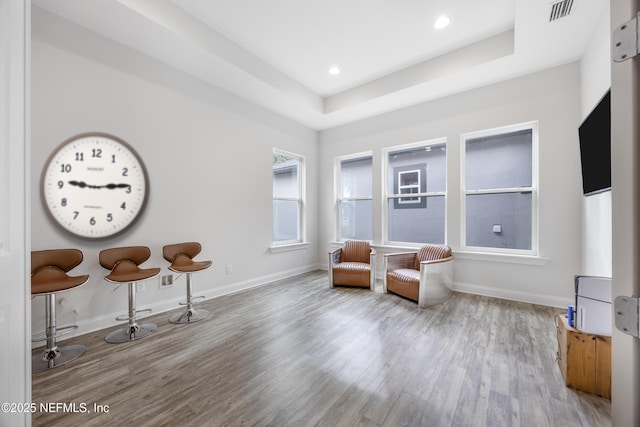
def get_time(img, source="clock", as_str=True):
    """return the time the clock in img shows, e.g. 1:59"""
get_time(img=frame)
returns 9:14
